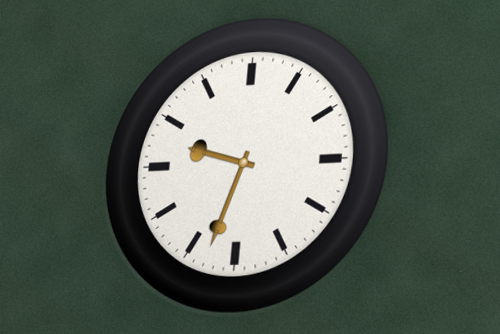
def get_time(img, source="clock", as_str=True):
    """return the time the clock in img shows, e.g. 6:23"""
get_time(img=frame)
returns 9:33
